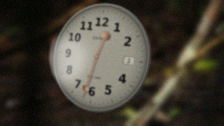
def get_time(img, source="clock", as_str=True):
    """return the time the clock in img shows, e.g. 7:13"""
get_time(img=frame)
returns 12:32
